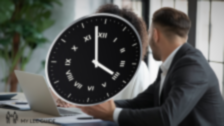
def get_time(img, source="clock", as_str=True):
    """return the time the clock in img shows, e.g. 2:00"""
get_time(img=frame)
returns 3:58
